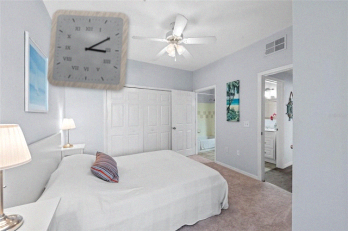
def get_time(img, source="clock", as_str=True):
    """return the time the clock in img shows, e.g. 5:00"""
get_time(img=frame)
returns 3:10
